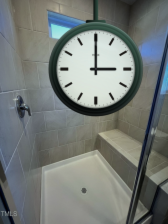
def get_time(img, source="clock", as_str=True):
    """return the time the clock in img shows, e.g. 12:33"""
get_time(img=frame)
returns 3:00
